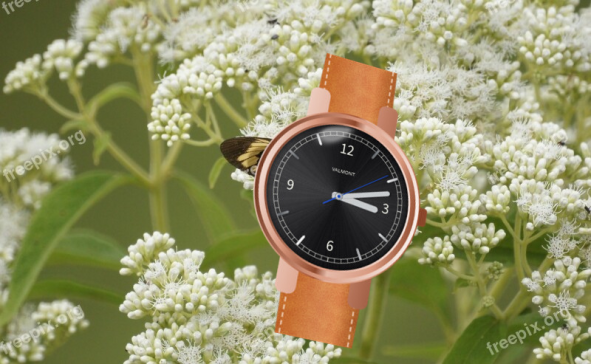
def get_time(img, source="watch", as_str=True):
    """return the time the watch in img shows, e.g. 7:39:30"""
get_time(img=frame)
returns 3:12:09
